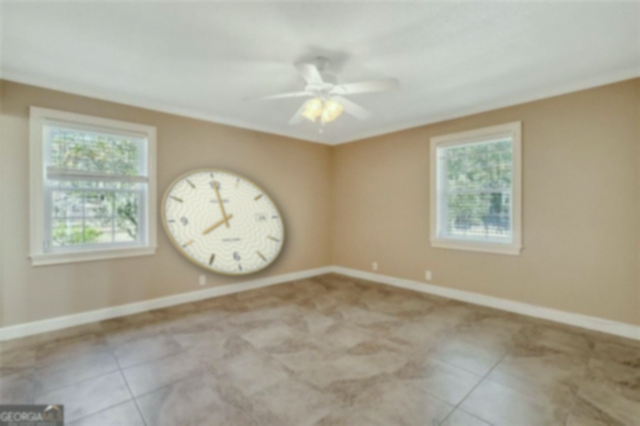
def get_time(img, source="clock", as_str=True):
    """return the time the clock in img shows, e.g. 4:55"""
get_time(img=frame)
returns 8:00
